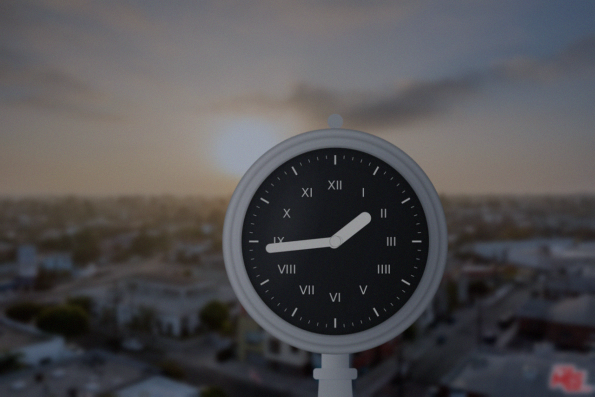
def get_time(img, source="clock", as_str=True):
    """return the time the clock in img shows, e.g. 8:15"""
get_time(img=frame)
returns 1:44
